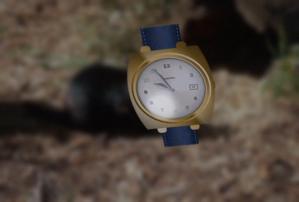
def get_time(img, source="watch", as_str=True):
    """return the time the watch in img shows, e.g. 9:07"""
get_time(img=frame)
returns 9:55
